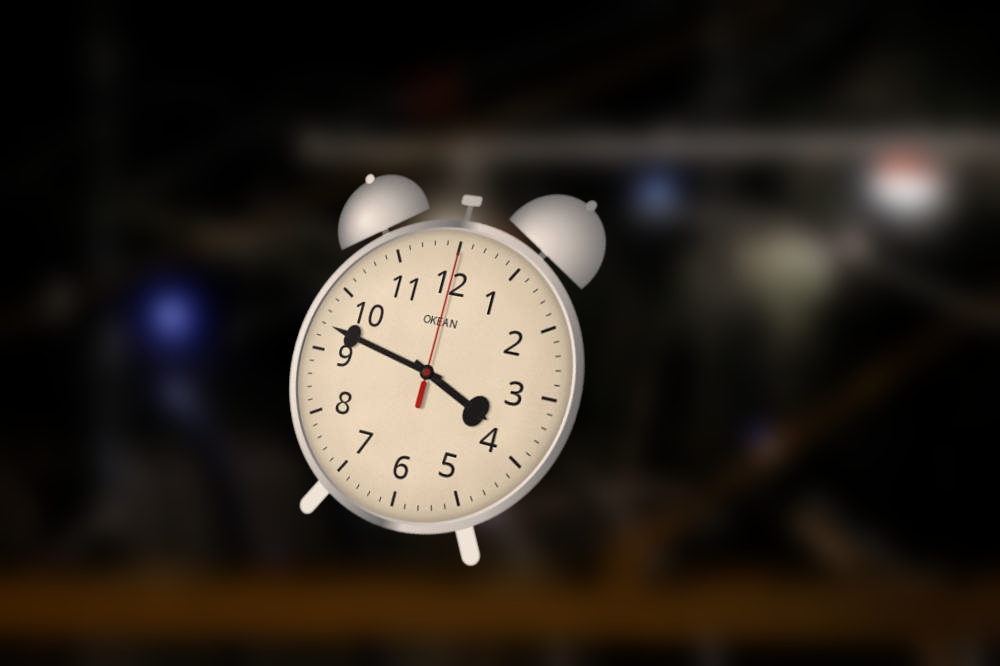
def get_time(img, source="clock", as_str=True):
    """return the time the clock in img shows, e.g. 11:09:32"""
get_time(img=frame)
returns 3:47:00
